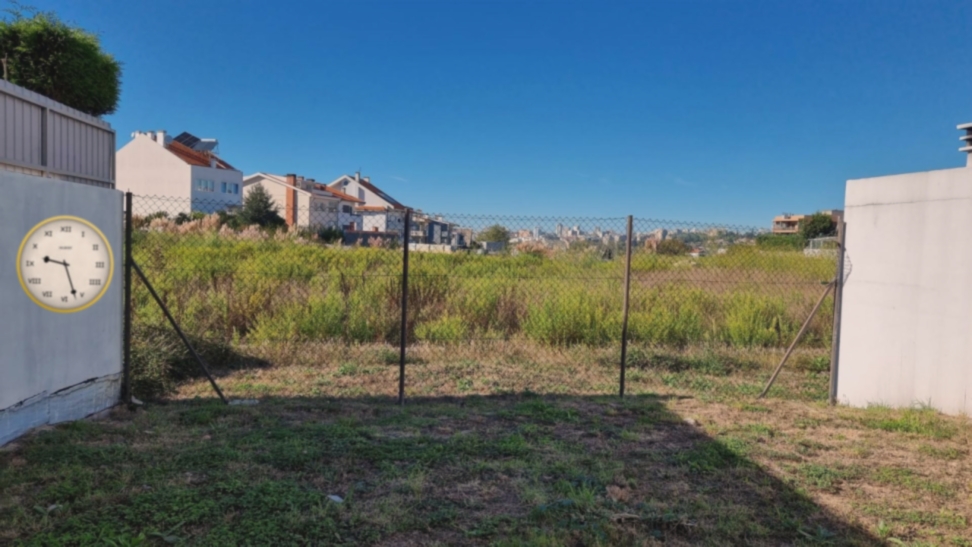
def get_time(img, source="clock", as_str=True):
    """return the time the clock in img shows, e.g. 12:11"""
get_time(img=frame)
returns 9:27
